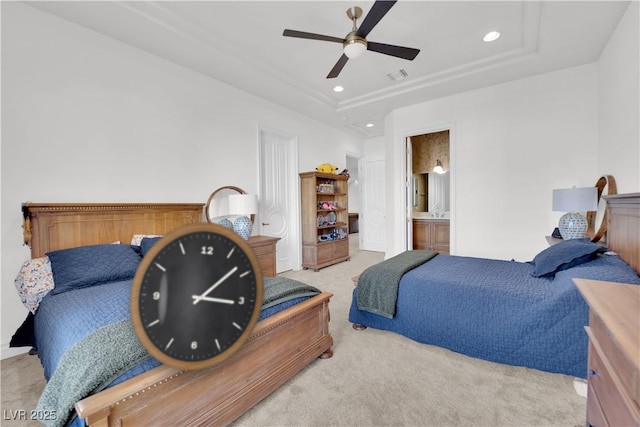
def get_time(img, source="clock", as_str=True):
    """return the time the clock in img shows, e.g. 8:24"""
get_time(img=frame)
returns 3:08
